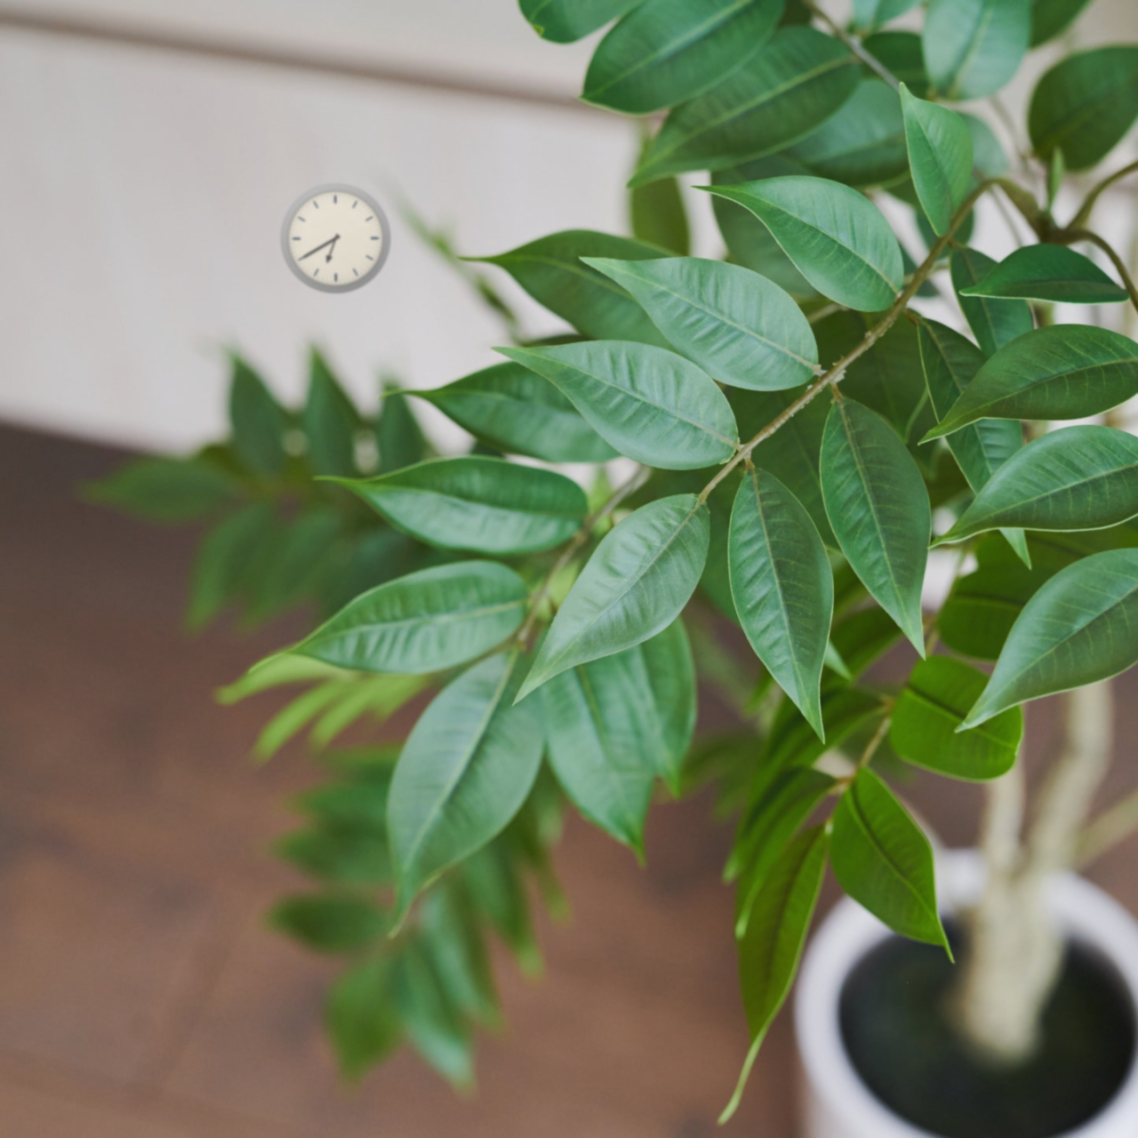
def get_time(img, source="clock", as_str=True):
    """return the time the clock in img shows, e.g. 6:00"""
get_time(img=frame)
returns 6:40
